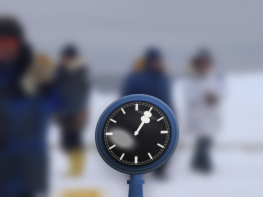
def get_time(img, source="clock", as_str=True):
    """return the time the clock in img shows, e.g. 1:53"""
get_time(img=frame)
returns 1:05
